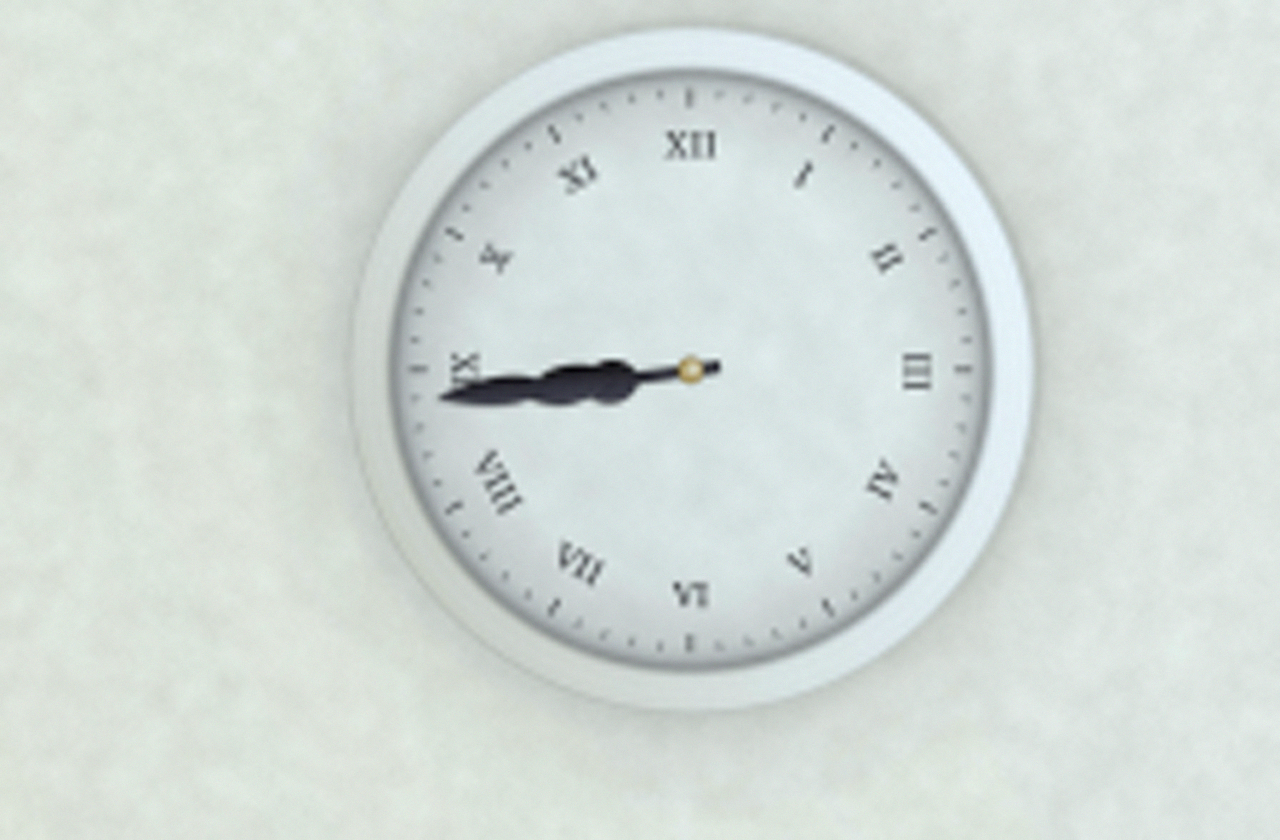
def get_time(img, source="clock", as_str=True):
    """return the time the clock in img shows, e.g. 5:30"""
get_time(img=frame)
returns 8:44
